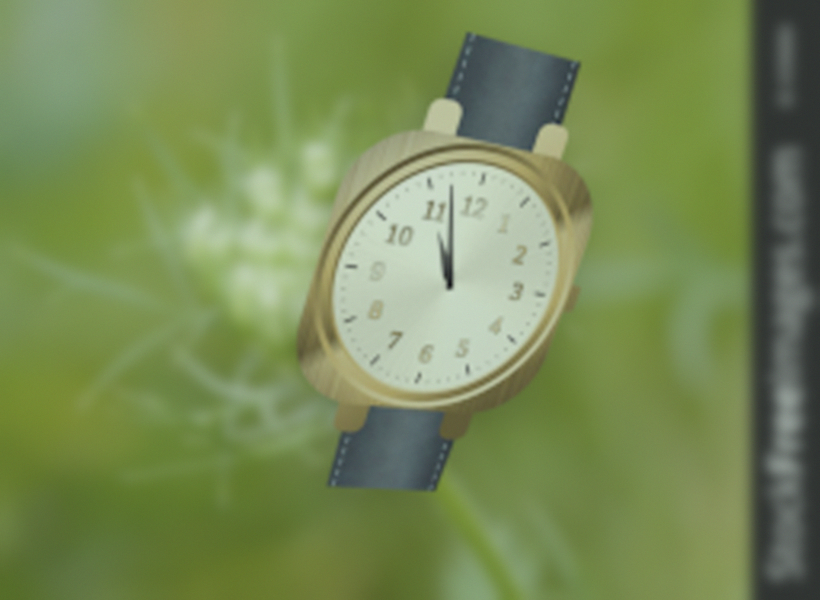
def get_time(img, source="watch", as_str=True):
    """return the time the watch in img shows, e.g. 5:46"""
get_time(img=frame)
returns 10:57
